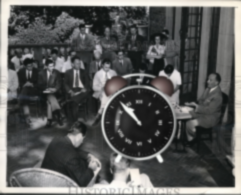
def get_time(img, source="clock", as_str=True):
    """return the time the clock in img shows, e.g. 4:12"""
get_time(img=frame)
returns 10:53
